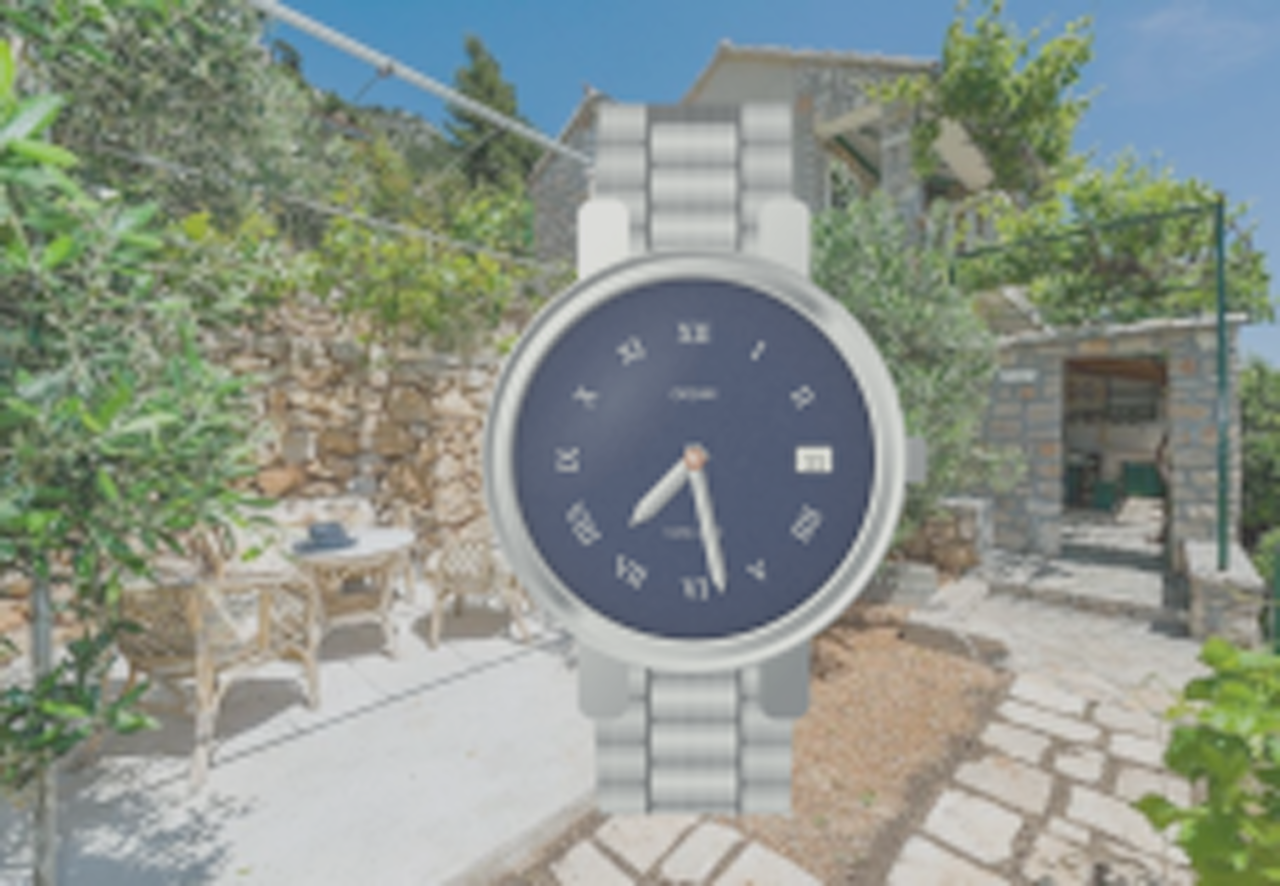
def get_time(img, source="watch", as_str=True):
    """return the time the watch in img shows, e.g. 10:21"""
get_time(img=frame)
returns 7:28
